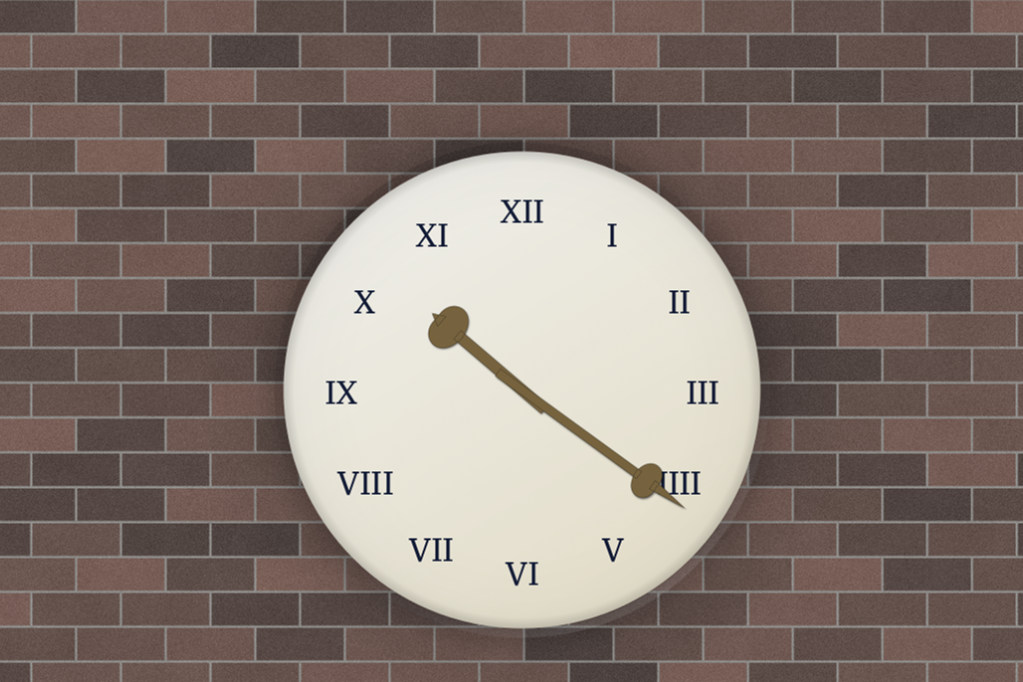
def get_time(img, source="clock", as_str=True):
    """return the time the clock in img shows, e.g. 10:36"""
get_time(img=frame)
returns 10:21
